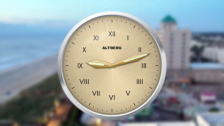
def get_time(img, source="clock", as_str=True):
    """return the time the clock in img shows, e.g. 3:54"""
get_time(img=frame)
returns 9:12
